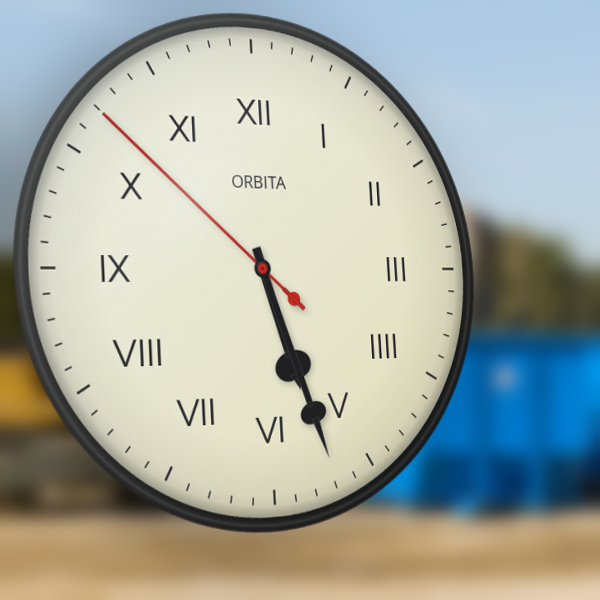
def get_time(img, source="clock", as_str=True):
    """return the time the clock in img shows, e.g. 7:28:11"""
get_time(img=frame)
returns 5:26:52
